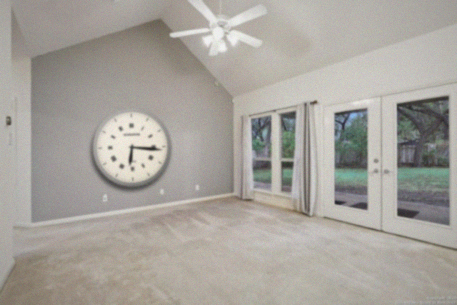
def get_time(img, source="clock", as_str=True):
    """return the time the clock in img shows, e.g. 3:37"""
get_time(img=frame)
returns 6:16
